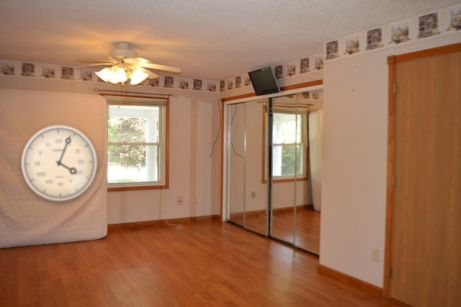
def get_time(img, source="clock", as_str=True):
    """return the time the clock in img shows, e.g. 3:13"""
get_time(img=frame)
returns 4:04
